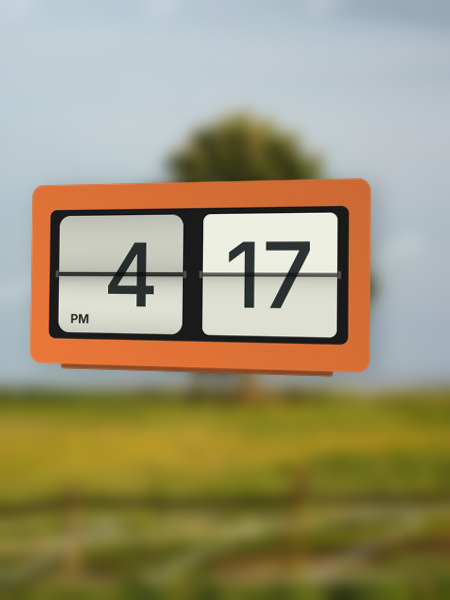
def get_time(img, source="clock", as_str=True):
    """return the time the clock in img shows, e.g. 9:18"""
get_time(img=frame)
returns 4:17
